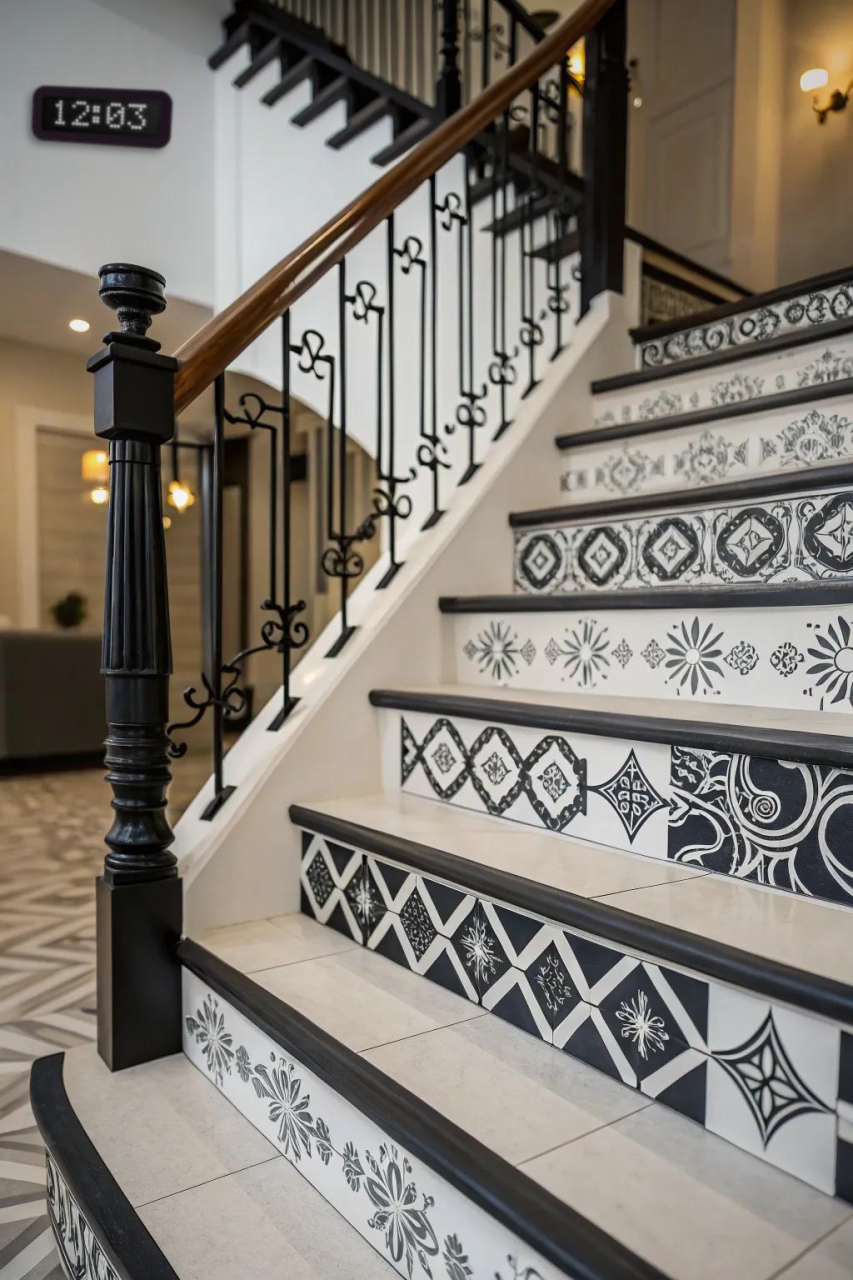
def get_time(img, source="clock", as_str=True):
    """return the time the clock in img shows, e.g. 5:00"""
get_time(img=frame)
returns 12:03
